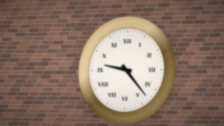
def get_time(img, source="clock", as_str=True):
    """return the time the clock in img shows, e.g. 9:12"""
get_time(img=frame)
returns 9:23
